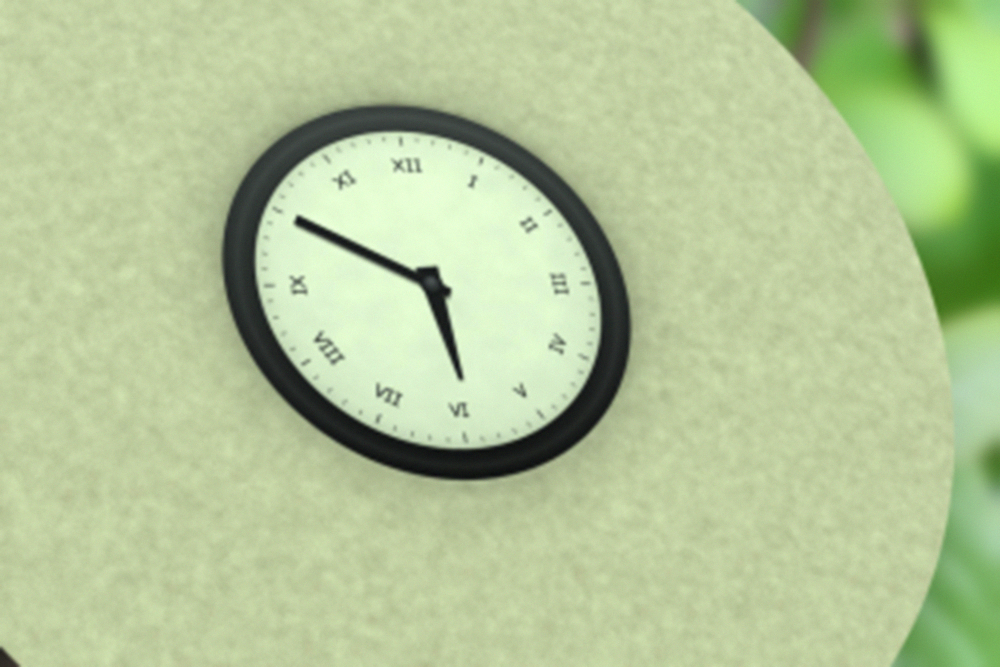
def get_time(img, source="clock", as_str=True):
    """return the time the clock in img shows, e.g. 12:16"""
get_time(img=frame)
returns 5:50
